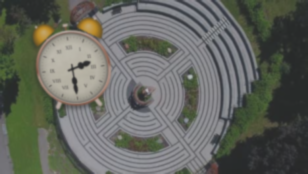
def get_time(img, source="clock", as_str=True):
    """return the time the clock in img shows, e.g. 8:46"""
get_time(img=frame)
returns 2:30
